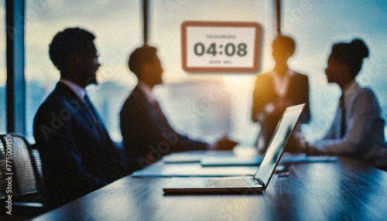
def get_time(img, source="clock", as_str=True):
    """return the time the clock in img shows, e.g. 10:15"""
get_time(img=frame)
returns 4:08
